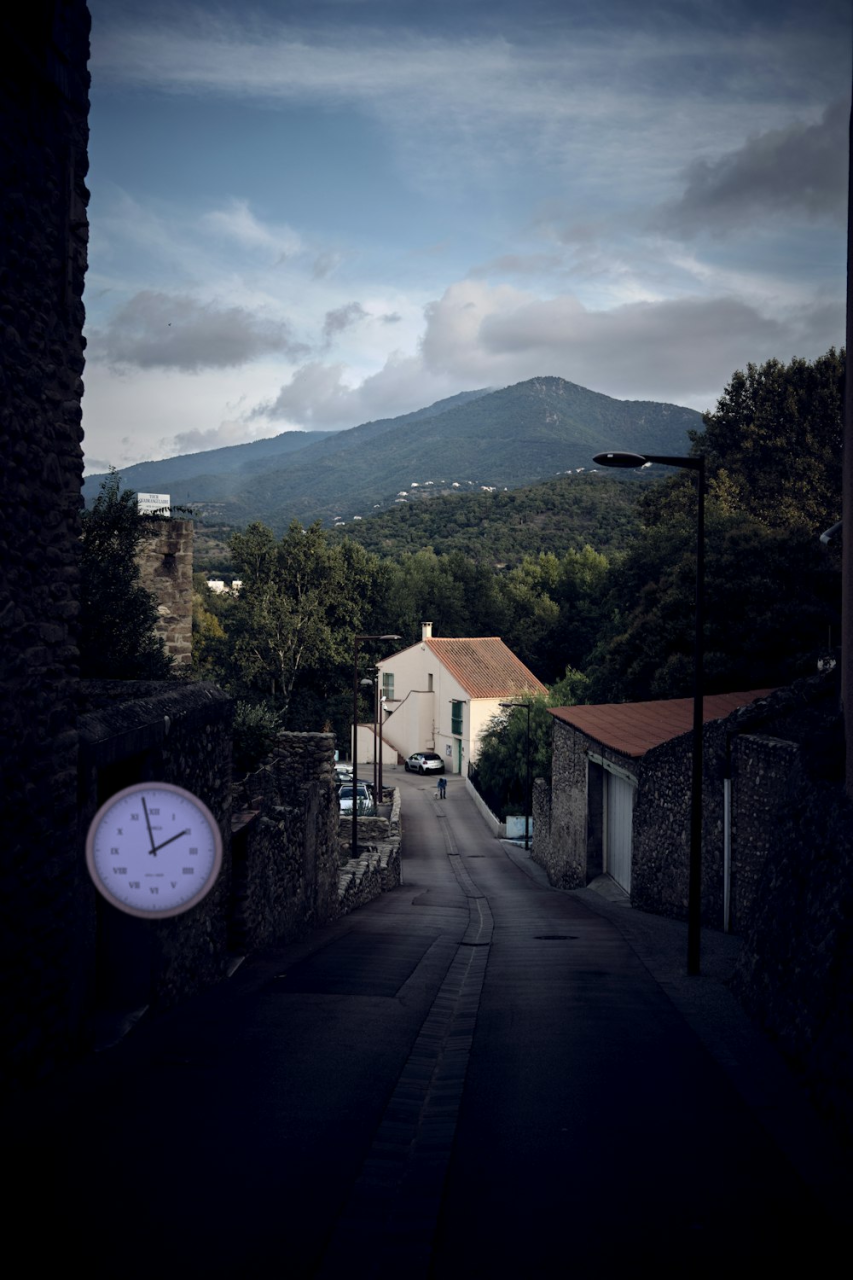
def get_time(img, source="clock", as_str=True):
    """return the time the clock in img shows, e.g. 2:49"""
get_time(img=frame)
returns 1:58
